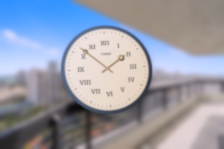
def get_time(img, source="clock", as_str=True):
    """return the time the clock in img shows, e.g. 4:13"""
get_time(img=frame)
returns 1:52
